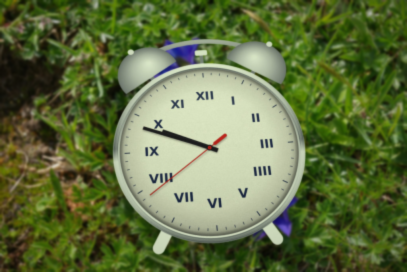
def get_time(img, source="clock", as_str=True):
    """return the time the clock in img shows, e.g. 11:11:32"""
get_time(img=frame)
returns 9:48:39
